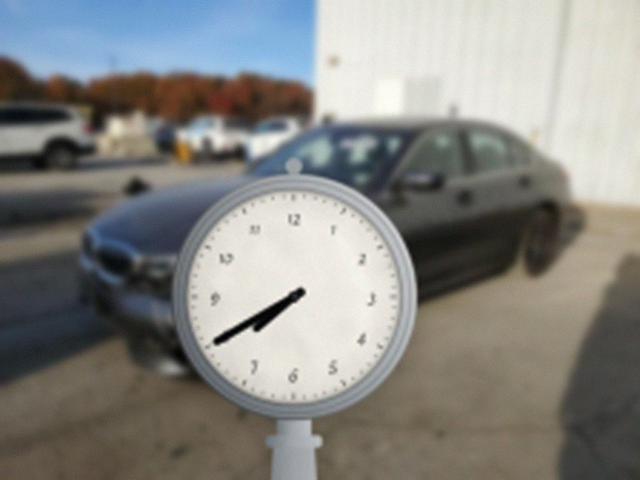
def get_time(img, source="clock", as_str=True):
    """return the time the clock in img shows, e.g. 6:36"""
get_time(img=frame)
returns 7:40
